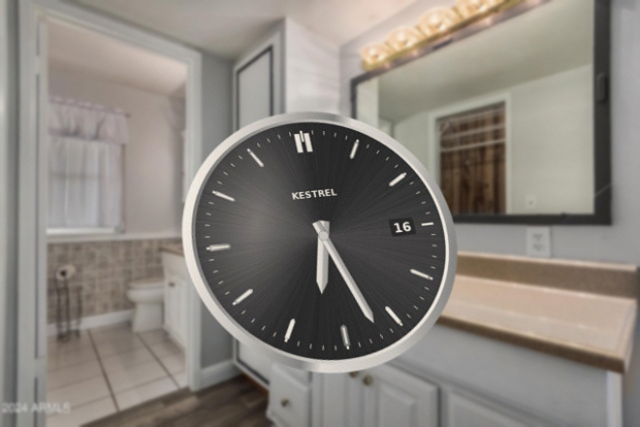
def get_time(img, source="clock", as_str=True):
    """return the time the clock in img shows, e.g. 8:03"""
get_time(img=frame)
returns 6:27
